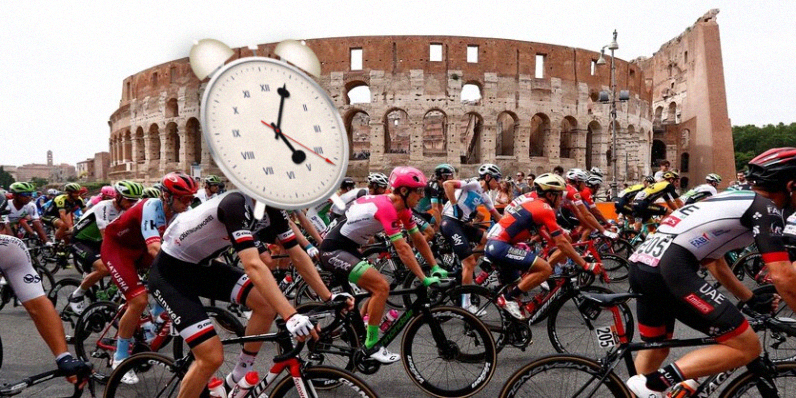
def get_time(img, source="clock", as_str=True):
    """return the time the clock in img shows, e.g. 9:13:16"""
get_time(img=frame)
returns 5:04:21
